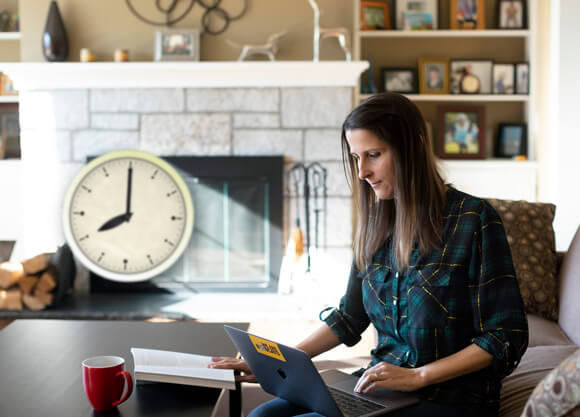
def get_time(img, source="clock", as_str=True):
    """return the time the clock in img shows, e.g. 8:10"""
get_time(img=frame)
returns 8:00
